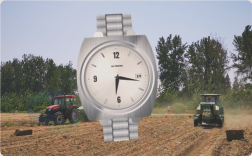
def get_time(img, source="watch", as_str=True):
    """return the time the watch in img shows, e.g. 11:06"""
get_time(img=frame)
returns 6:17
